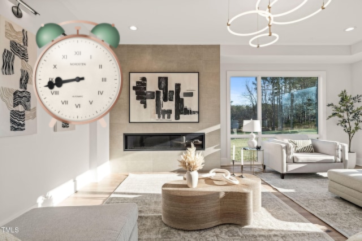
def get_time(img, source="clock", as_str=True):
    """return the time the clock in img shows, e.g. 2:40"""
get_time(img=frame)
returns 8:43
